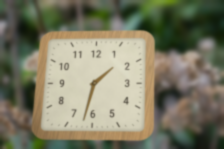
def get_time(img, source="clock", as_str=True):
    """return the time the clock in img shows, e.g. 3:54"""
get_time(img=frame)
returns 1:32
